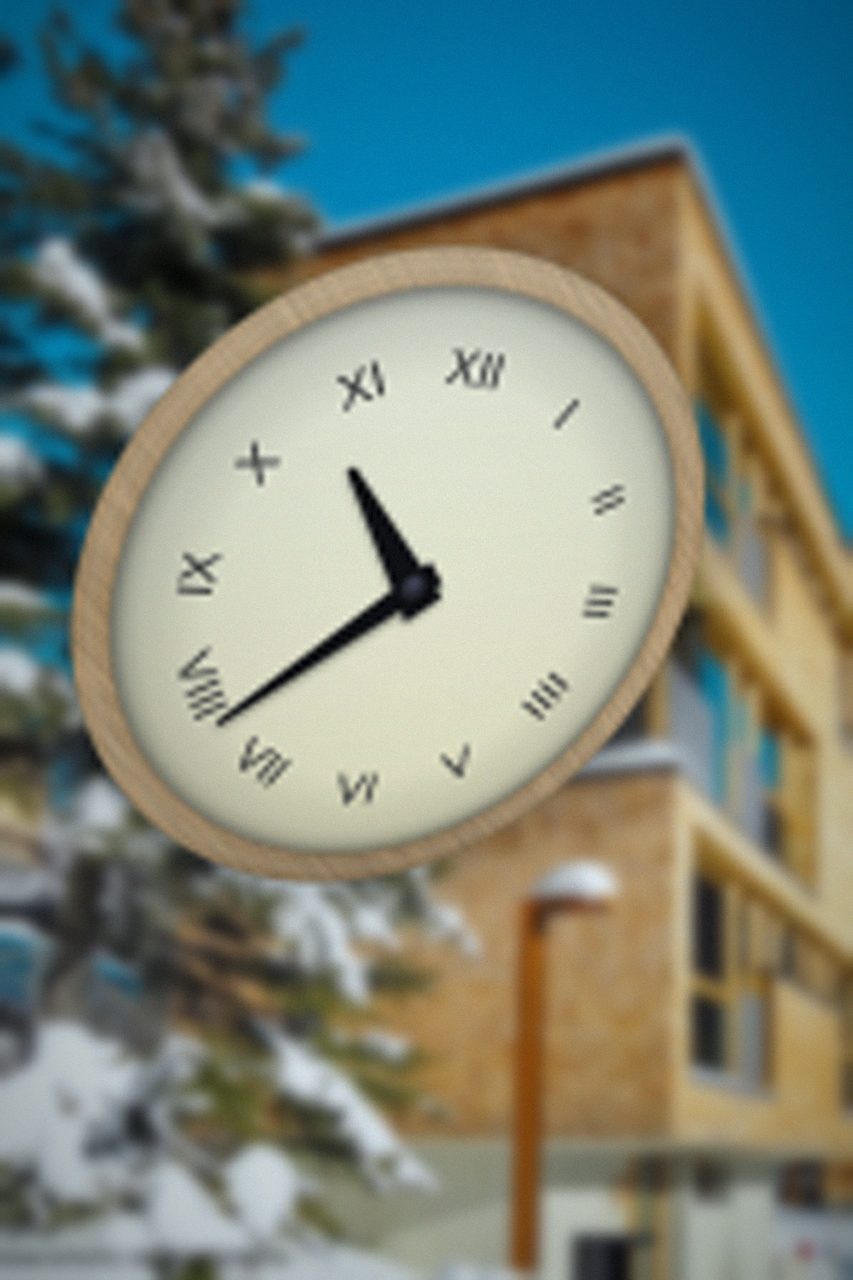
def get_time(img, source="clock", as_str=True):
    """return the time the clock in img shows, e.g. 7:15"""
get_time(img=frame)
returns 10:38
